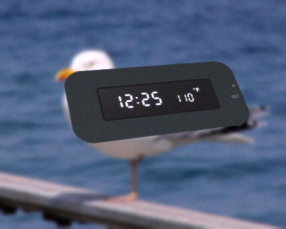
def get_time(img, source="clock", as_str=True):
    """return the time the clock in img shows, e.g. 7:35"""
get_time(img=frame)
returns 12:25
